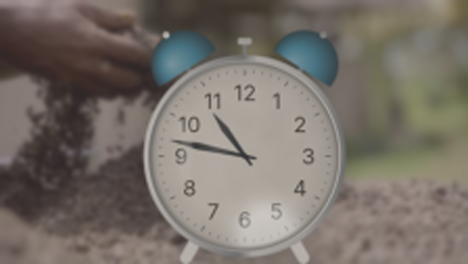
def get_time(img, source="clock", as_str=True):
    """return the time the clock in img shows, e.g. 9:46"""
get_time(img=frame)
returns 10:47
